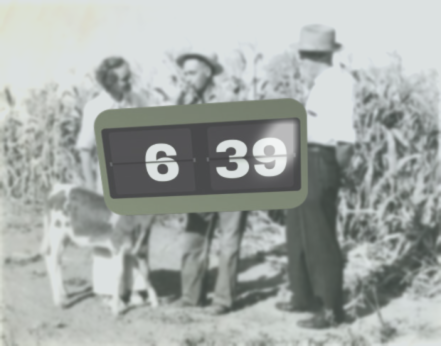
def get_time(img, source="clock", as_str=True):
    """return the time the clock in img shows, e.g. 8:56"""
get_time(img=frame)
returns 6:39
